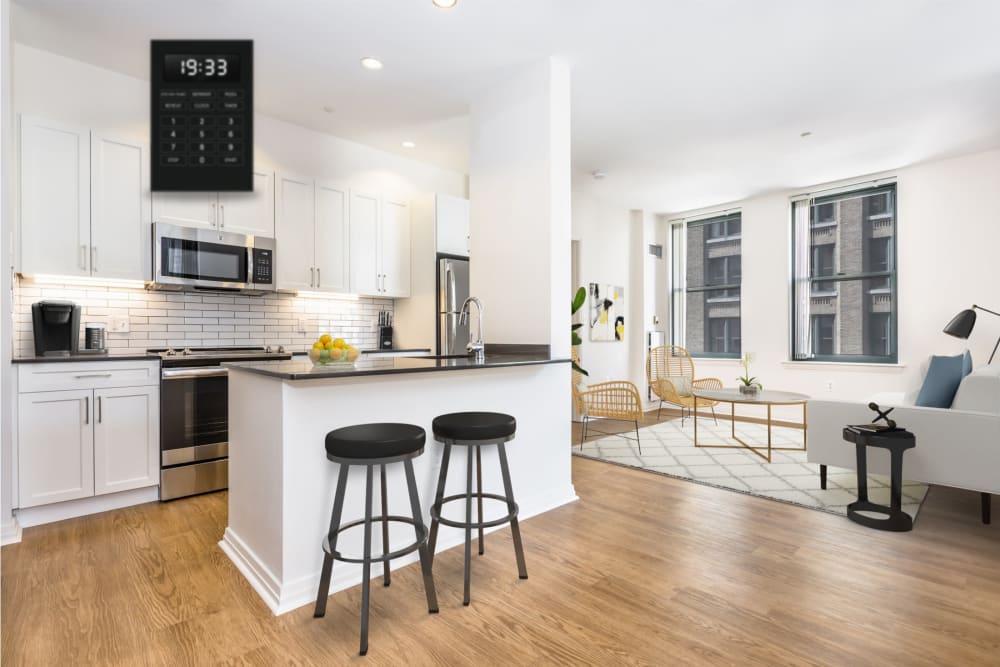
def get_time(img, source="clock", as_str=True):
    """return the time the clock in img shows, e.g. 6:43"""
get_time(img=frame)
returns 19:33
